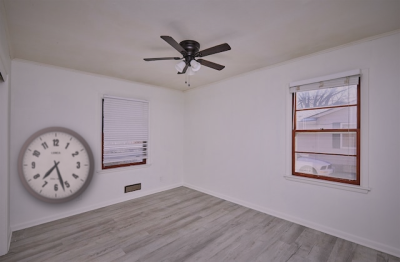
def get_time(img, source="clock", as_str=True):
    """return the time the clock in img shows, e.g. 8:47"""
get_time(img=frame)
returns 7:27
